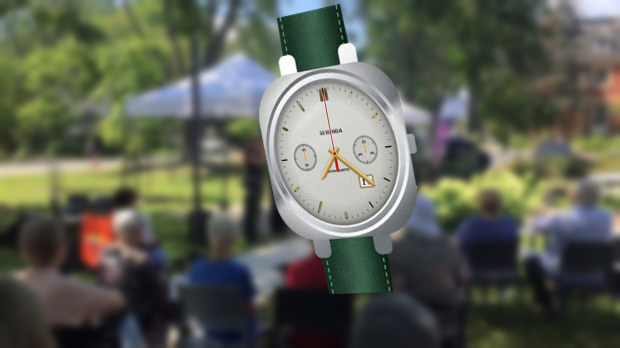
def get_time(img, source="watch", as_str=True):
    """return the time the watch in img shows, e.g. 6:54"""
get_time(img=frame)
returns 7:22
